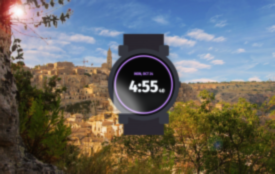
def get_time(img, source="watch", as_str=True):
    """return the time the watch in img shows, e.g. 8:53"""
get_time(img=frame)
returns 4:55
